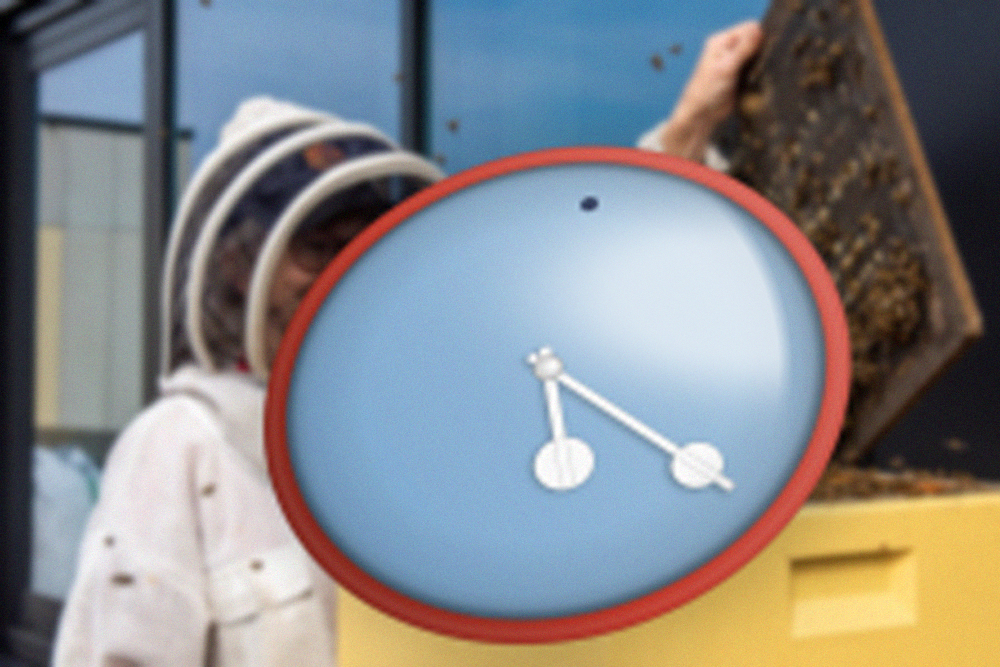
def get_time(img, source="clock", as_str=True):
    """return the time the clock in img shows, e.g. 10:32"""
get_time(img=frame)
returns 5:20
